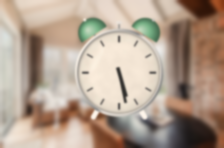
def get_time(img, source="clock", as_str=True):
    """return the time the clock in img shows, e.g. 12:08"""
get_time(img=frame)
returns 5:28
